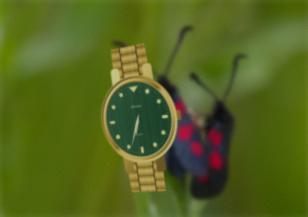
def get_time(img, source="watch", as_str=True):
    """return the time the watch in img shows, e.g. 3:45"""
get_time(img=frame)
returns 6:34
